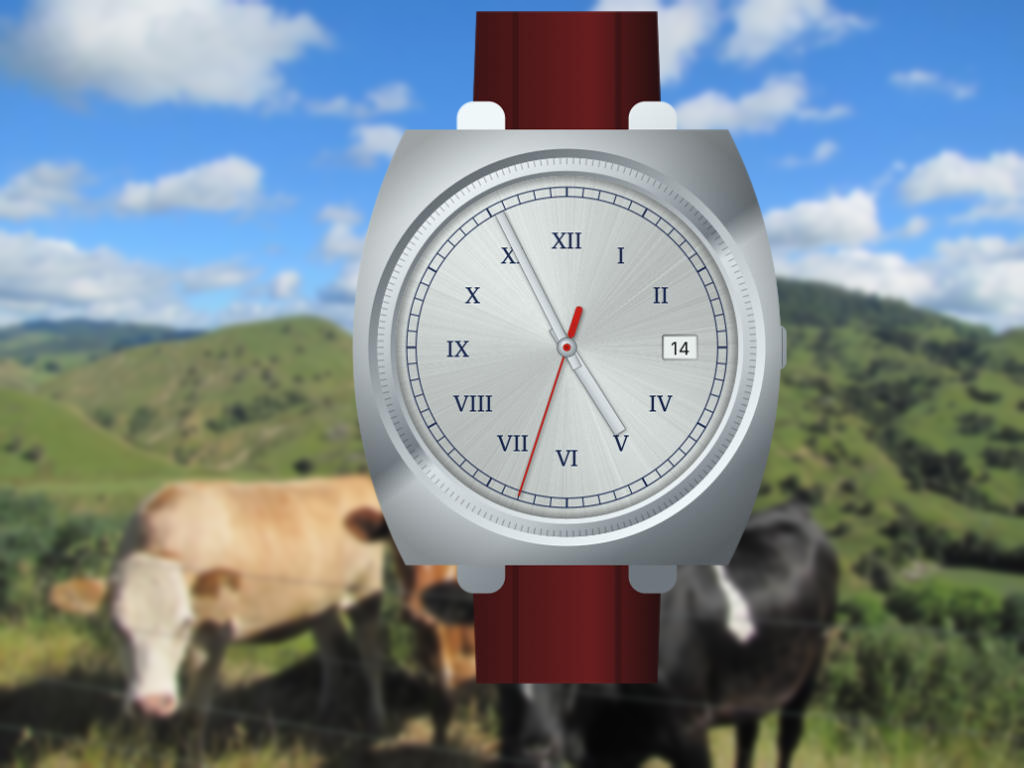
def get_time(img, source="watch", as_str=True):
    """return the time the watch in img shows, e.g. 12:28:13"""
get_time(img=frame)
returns 4:55:33
